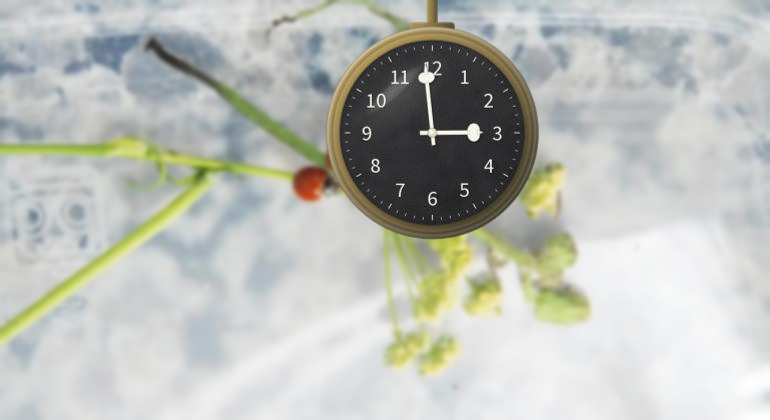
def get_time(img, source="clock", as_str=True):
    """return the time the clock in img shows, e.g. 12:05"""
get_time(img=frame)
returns 2:59
